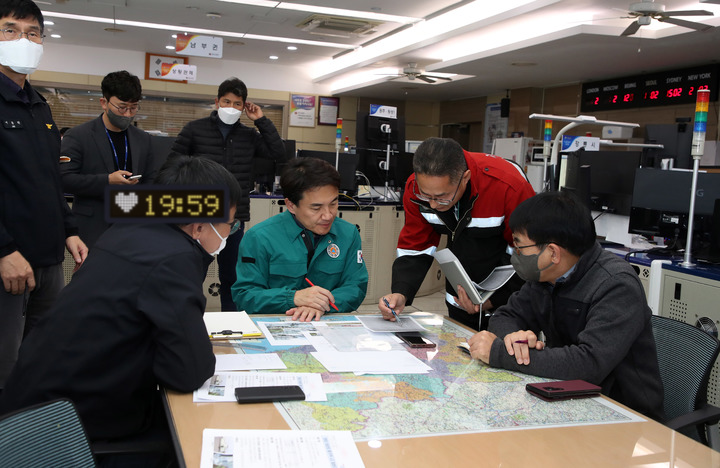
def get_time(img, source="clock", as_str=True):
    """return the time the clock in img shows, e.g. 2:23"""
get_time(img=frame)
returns 19:59
